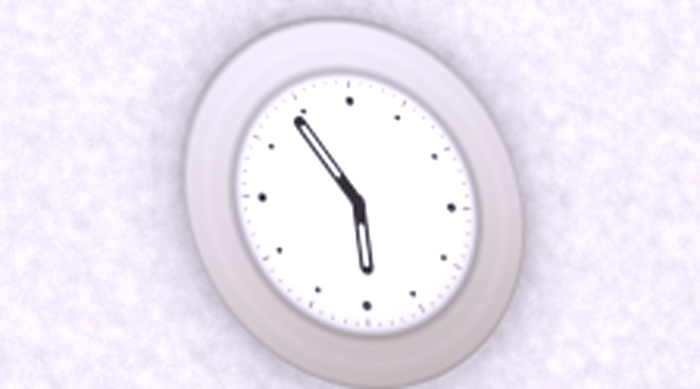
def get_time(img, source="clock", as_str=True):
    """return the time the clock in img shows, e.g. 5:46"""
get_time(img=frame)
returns 5:54
